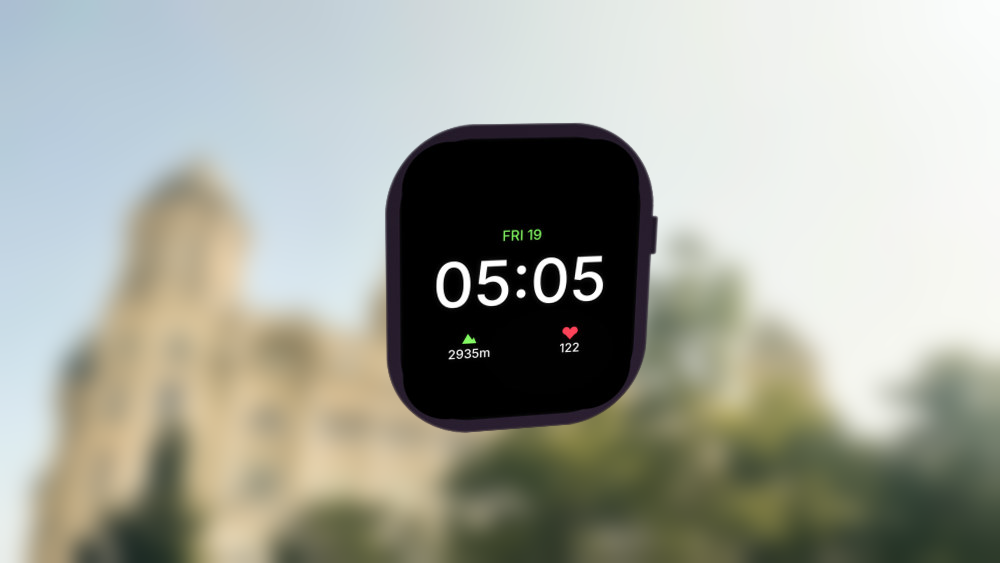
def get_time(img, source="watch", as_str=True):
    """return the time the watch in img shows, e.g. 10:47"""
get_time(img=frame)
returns 5:05
